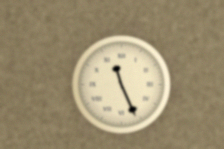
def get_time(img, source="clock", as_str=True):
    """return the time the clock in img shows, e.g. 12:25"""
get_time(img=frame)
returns 11:26
